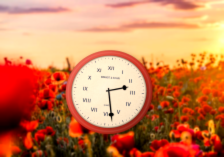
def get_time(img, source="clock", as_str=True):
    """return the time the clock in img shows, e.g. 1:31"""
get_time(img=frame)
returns 2:28
